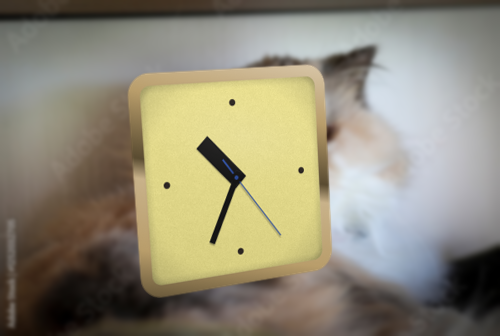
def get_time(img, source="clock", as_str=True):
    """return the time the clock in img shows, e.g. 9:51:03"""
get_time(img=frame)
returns 10:34:24
